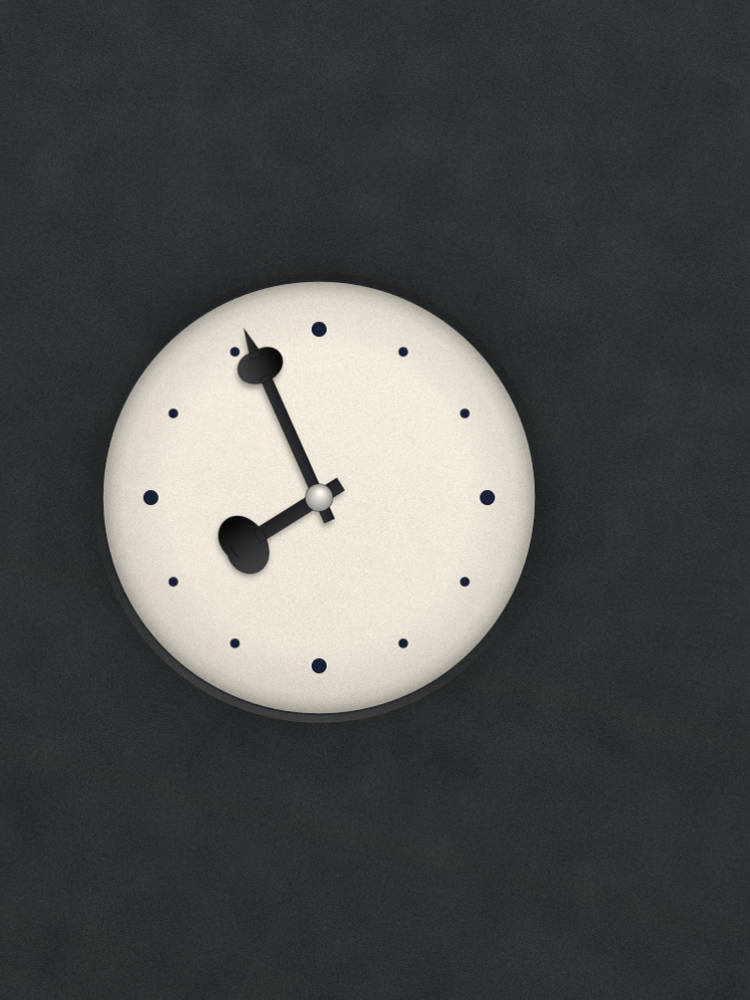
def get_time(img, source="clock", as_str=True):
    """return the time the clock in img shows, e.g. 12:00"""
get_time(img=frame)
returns 7:56
